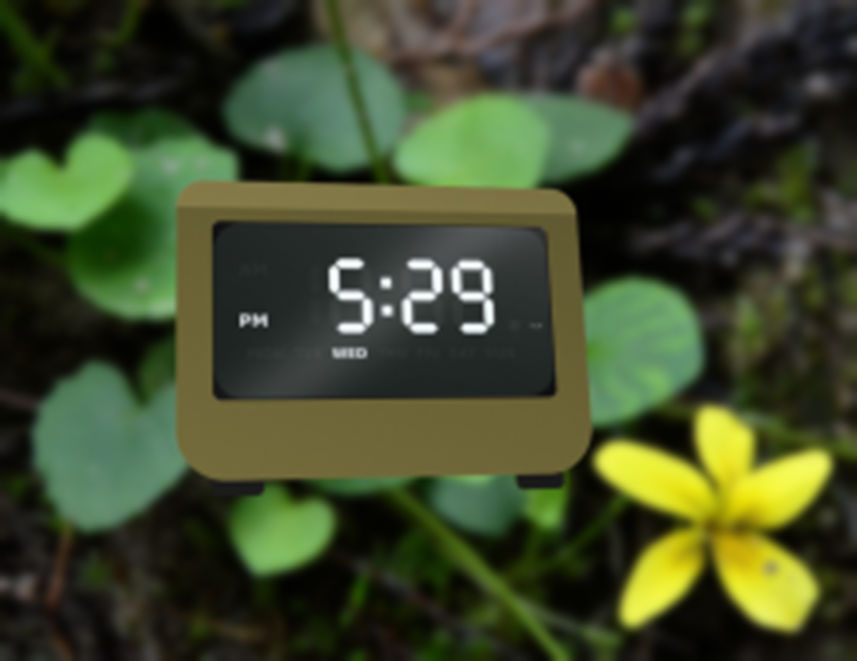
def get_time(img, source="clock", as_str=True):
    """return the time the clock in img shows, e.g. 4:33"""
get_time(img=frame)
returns 5:29
